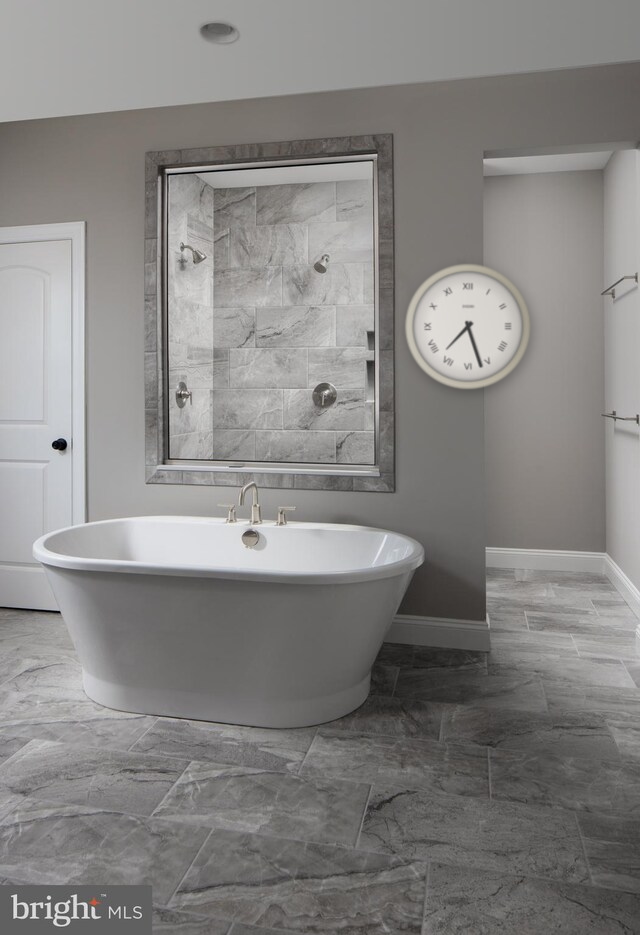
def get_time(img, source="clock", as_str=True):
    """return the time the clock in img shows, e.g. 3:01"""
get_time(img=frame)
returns 7:27
